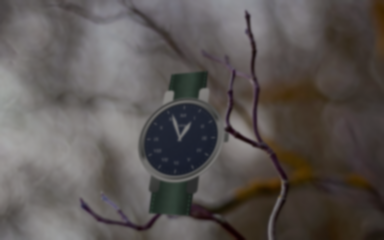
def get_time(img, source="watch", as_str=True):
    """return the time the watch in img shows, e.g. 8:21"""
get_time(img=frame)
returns 12:56
